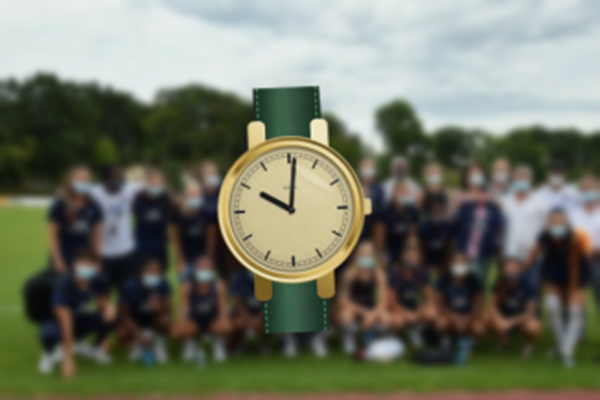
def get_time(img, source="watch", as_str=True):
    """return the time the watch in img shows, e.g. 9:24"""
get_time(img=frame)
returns 10:01
